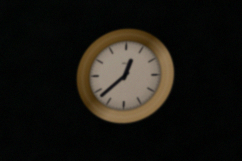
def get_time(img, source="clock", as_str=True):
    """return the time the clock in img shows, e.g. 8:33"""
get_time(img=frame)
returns 12:38
